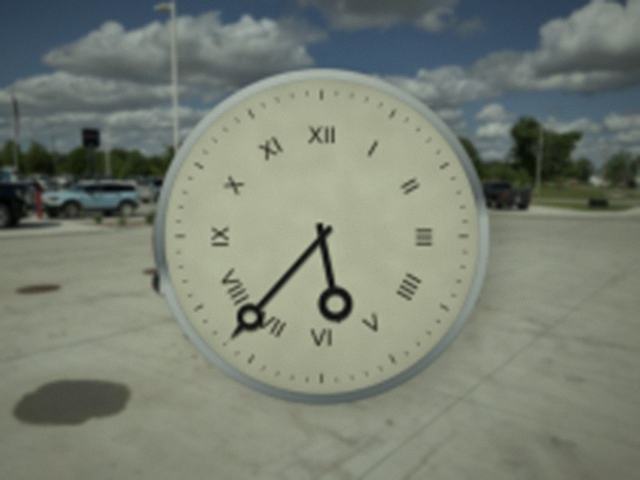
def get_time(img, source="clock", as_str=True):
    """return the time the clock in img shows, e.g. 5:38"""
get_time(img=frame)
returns 5:37
